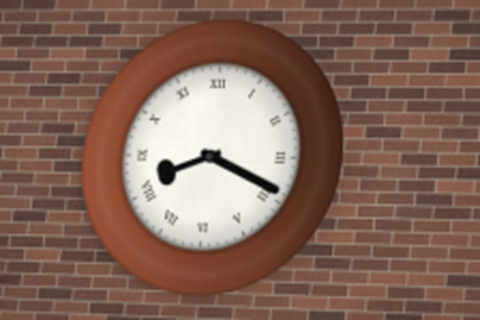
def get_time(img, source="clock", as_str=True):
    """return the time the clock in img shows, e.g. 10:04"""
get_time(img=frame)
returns 8:19
